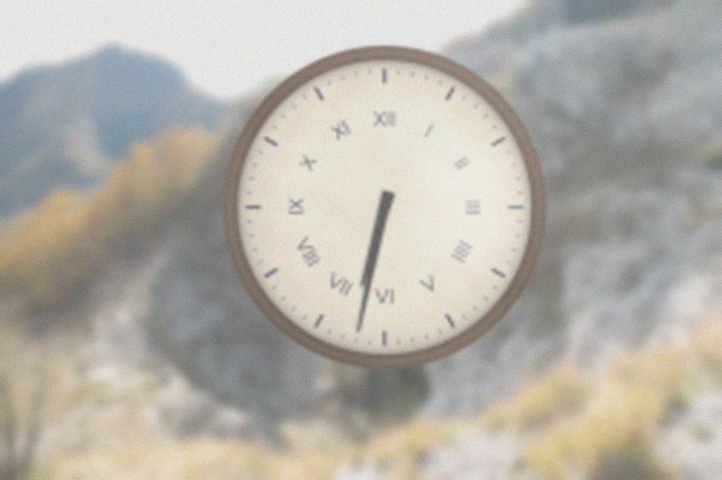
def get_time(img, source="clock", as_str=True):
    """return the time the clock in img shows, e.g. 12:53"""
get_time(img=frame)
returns 6:32
